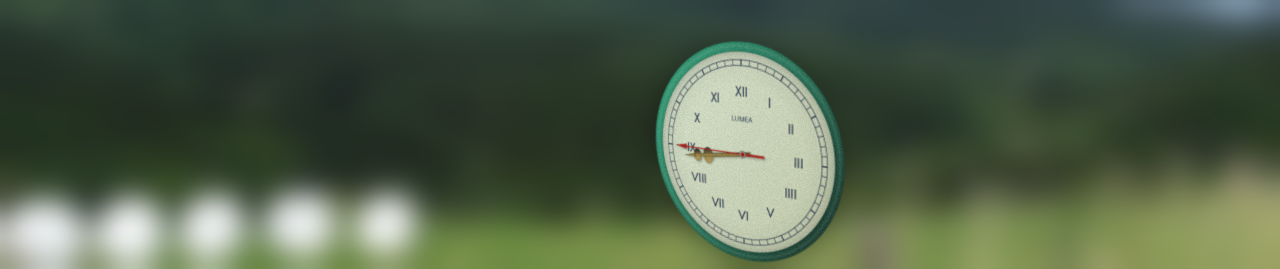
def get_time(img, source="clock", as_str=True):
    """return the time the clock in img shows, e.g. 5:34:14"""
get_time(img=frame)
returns 8:43:45
